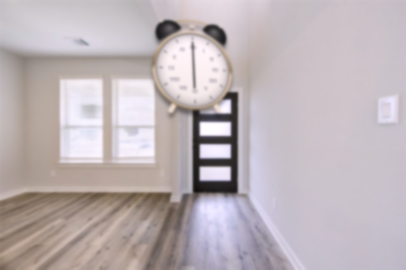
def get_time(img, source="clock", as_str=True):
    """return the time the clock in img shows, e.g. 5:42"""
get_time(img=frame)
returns 6:00
